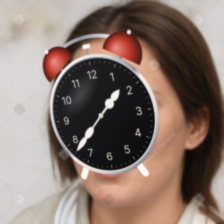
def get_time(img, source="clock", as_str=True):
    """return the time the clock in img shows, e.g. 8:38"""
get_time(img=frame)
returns 1:38
